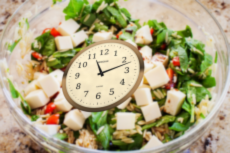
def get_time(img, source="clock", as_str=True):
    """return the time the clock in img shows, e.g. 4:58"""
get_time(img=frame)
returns 11:12
